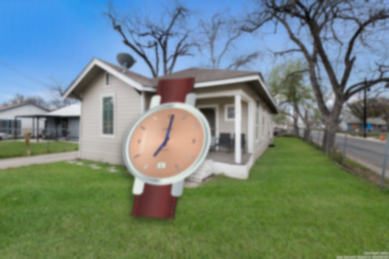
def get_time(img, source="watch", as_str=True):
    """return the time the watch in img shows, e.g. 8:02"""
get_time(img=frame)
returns 7:01
